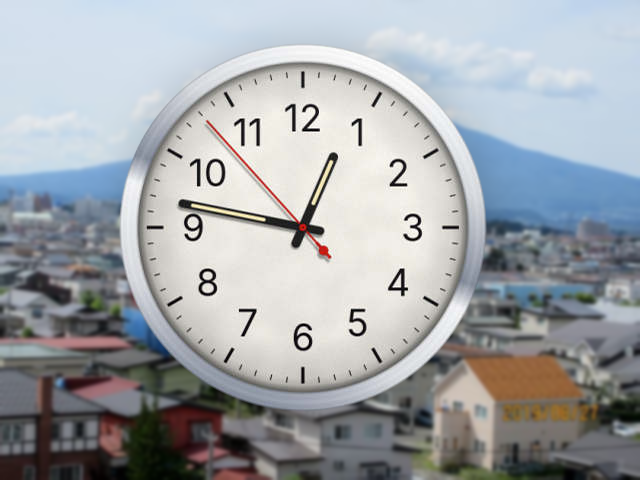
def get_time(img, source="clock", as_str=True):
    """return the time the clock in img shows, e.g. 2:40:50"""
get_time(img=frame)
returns 12:46:53
